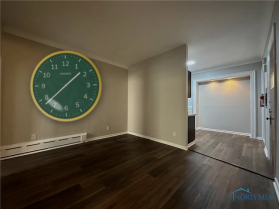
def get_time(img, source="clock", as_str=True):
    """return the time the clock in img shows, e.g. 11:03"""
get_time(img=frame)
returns 1:38
